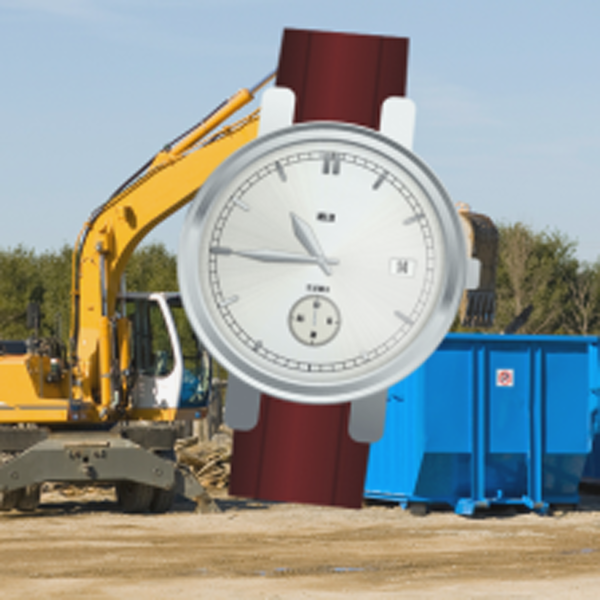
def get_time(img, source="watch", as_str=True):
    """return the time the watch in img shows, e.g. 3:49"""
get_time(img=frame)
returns 10:45
